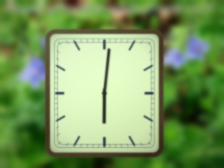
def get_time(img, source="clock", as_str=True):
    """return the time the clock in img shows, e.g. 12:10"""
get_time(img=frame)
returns 6:01
